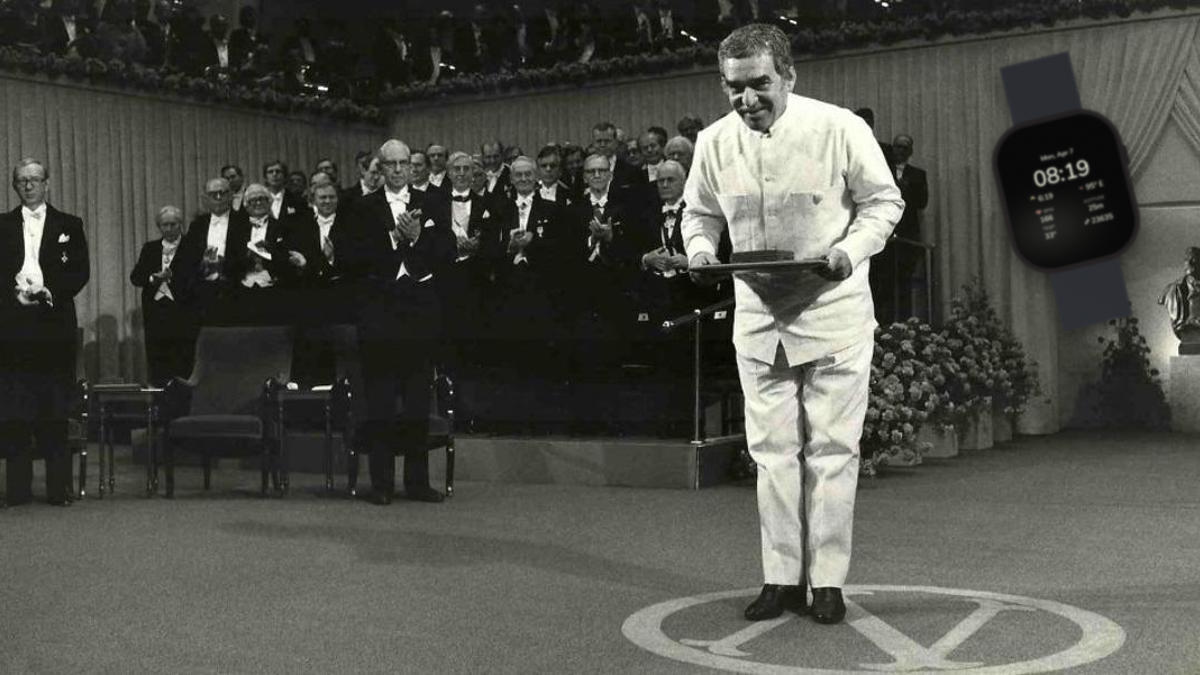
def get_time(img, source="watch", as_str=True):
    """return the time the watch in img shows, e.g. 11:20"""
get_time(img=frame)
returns 8:19
